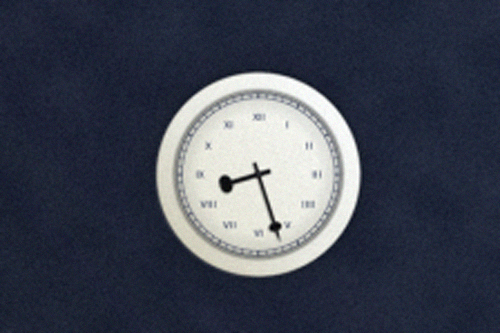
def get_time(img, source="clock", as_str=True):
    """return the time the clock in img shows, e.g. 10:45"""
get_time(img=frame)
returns 8:27
